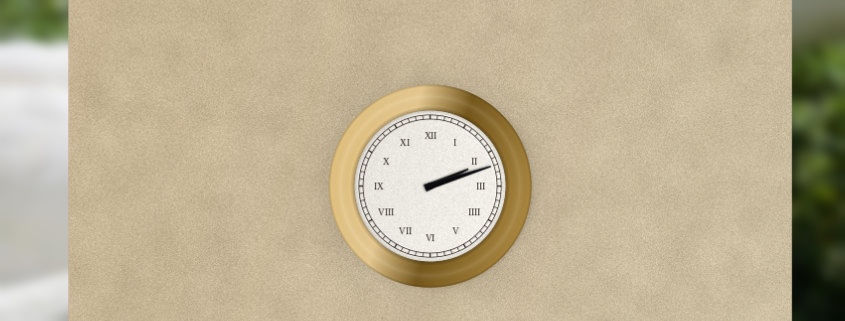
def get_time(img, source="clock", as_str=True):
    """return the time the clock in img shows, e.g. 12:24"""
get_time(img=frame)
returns 2:12
